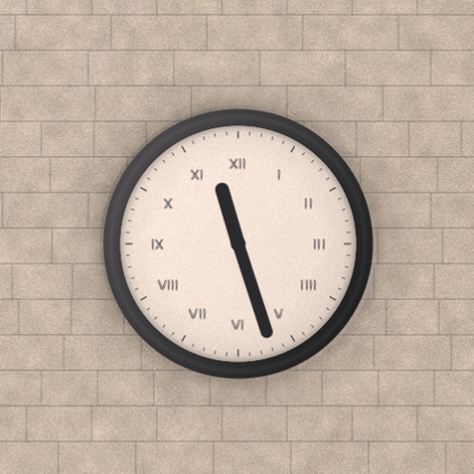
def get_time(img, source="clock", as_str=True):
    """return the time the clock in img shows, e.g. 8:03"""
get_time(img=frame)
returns 11:27
